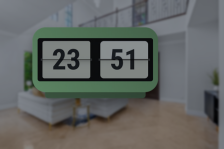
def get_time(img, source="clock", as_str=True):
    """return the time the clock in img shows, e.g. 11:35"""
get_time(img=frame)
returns 23:51
